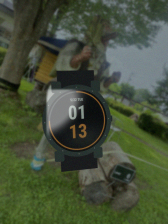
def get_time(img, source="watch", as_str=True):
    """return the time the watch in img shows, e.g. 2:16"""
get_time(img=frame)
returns 1:13
